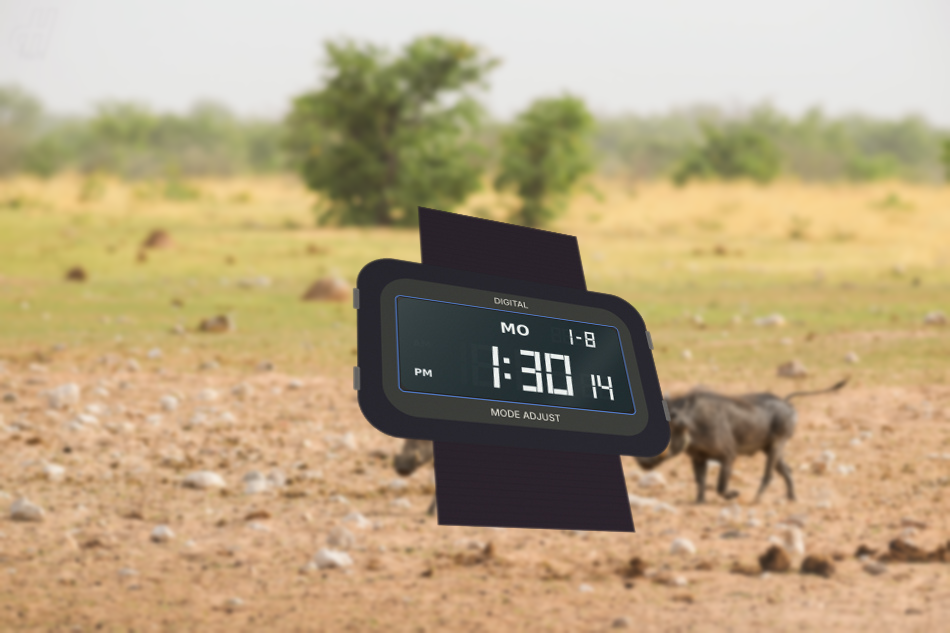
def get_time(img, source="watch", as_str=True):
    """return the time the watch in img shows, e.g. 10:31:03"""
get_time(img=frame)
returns 1:30:14
